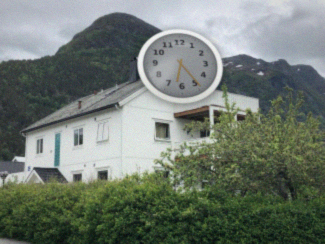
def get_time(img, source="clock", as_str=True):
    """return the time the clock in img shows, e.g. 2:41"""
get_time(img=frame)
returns 6:24
